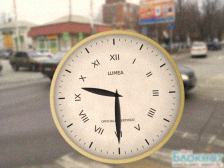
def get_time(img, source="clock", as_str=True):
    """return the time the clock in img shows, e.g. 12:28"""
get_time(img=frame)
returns 9:30
